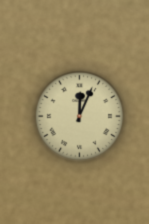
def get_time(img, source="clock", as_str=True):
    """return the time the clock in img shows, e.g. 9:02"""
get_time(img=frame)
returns 12:04
